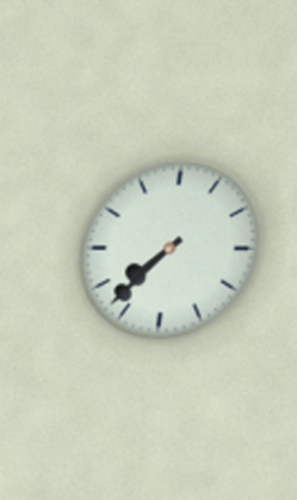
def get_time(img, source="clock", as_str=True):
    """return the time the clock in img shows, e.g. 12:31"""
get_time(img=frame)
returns 7:37
